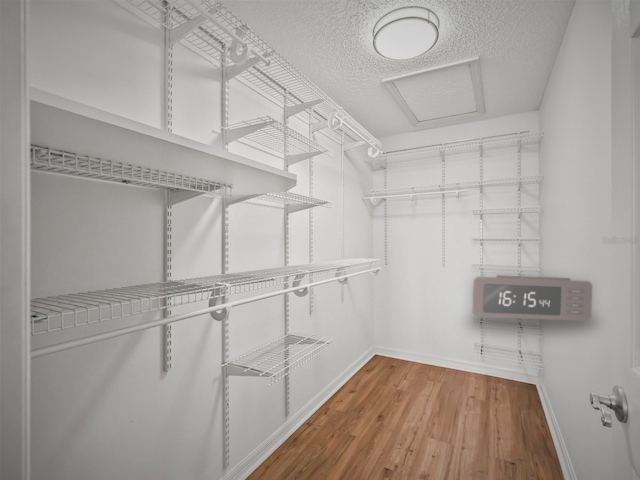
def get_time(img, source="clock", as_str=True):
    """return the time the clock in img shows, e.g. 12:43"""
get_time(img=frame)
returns 16:15
